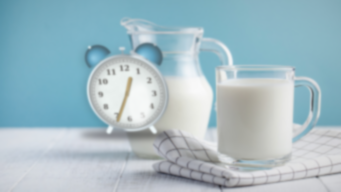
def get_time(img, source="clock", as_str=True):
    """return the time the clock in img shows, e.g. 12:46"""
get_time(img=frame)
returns 12:34
